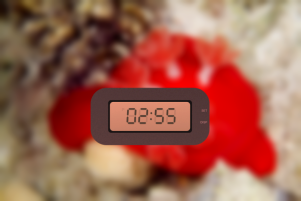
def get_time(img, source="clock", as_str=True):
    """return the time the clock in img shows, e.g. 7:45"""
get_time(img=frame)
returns 2:55
